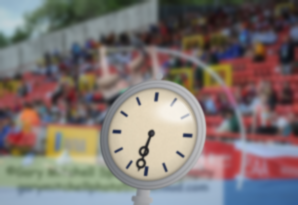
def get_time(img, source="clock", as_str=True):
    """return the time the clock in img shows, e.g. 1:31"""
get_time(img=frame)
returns 6:32
